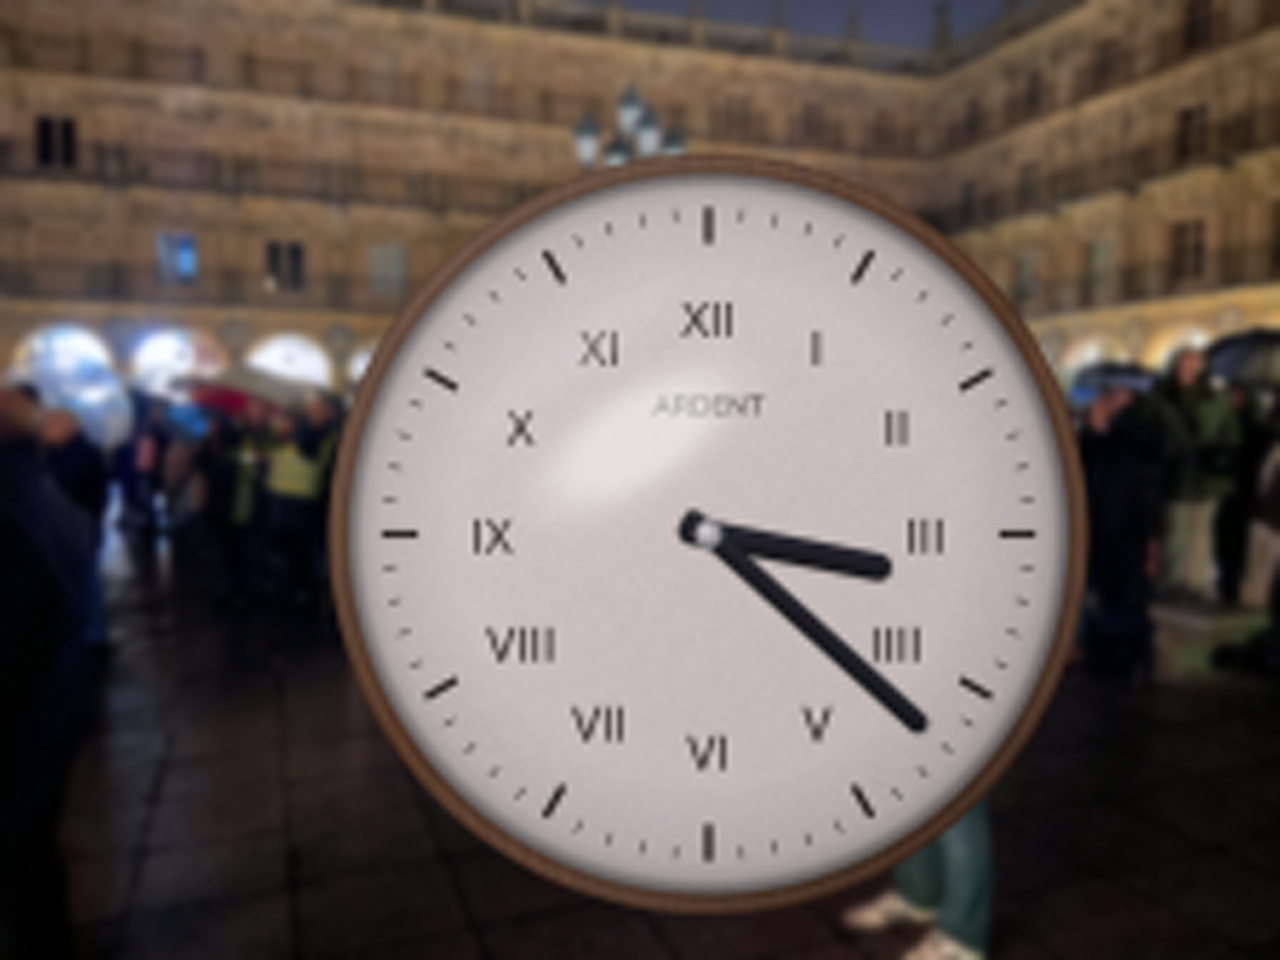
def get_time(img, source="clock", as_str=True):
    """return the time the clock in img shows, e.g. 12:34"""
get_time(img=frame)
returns 3:22
